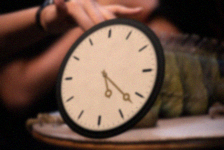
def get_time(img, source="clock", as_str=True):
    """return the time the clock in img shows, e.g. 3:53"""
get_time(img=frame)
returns 5:22
